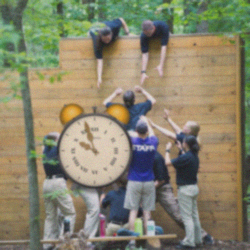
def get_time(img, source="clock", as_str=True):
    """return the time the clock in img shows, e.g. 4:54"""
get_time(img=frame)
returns 9:57
